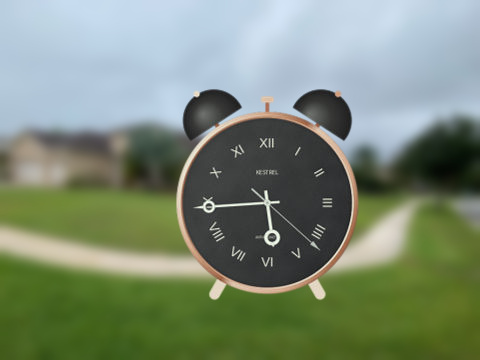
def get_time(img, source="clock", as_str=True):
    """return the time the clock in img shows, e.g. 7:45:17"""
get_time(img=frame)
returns 5:44:22
